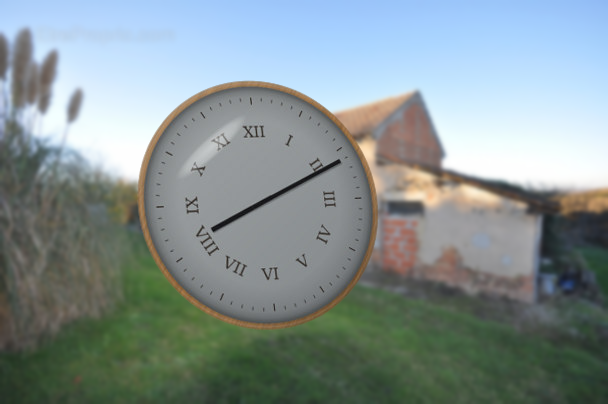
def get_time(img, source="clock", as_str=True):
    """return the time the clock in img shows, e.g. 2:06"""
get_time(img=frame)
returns 8:11
